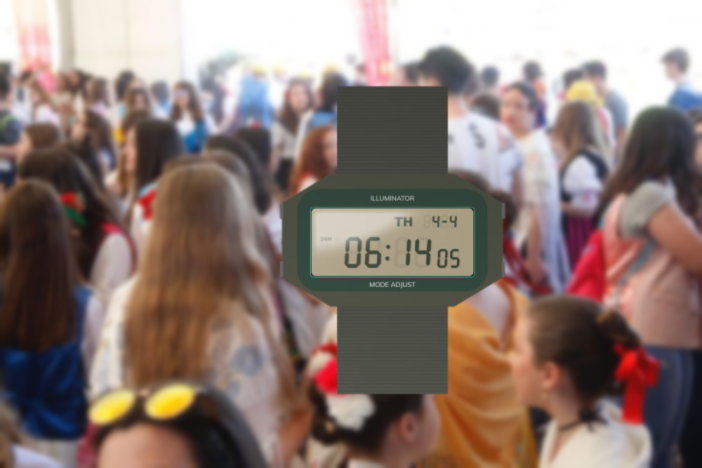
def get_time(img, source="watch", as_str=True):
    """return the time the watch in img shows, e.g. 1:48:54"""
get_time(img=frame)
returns 6:14:05
